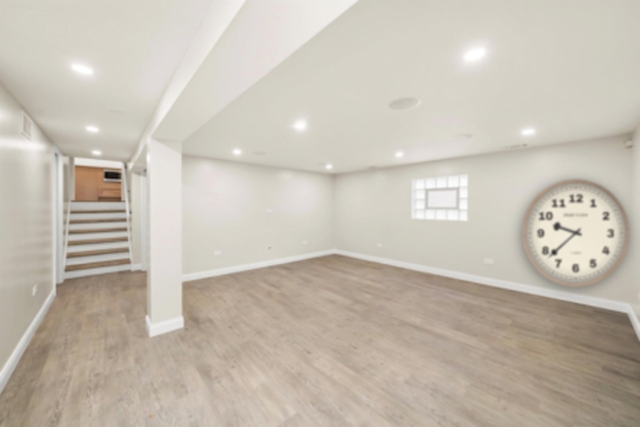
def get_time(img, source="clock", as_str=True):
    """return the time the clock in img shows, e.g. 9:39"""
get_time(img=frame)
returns 9:38
